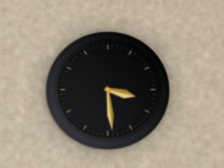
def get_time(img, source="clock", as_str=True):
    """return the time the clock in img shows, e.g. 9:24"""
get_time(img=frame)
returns 3:29
